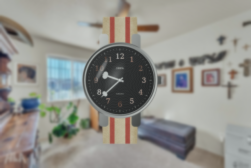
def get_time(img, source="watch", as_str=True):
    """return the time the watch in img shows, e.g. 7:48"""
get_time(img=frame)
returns 9:38
